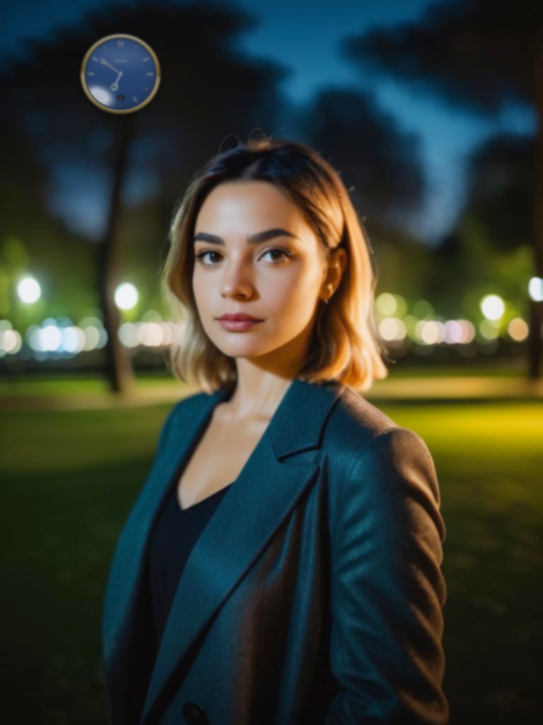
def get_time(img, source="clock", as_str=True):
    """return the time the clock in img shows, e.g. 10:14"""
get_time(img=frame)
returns 6:51
